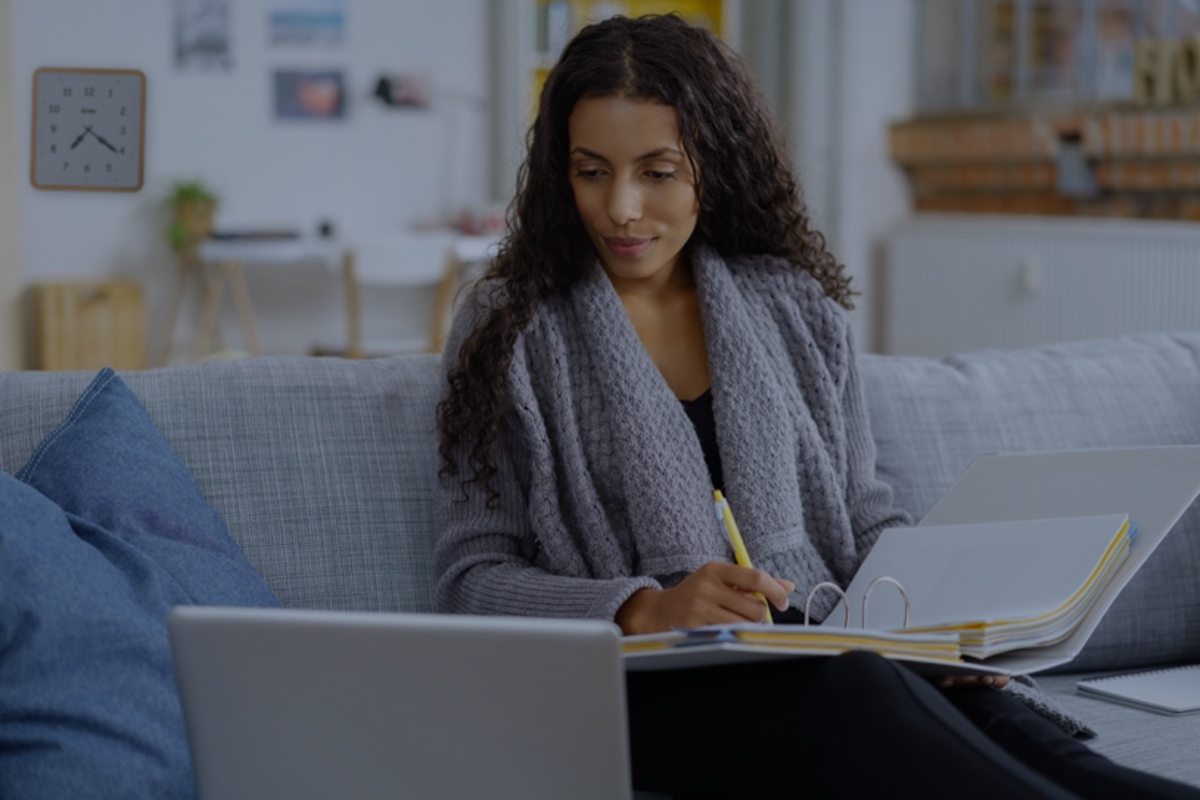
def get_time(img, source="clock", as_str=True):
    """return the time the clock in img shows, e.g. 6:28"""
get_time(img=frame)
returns 7:21
